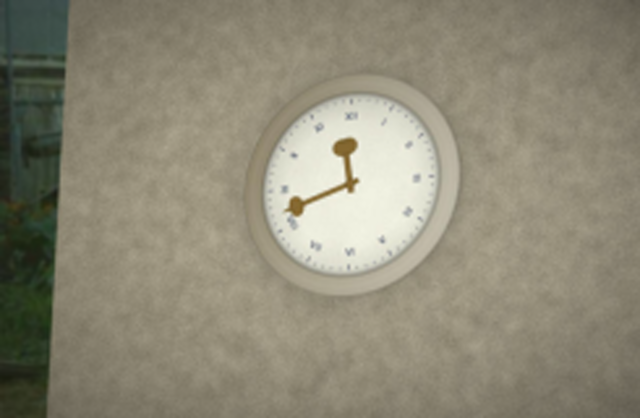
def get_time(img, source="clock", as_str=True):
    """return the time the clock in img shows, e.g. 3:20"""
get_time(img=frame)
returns 11:42
